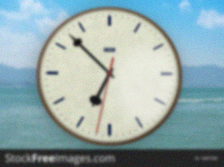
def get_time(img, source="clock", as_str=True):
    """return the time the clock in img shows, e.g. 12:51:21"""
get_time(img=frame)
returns 6:52:32
